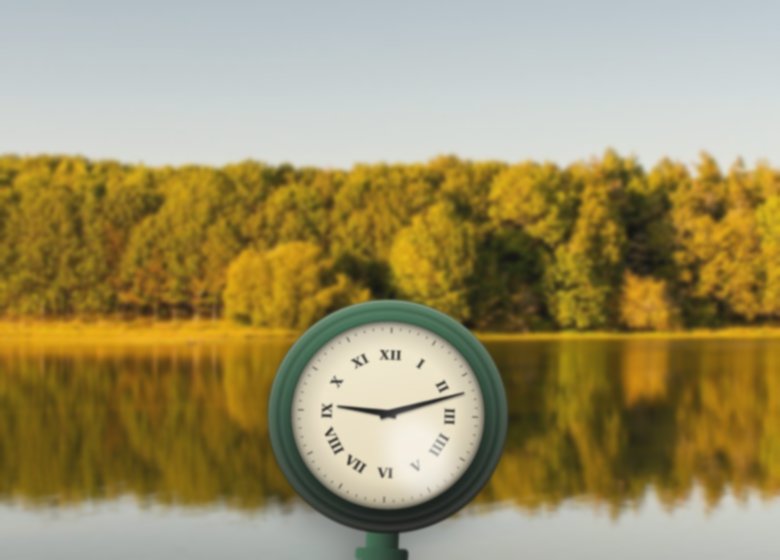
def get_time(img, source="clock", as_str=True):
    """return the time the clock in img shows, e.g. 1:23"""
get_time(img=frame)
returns 9:12
